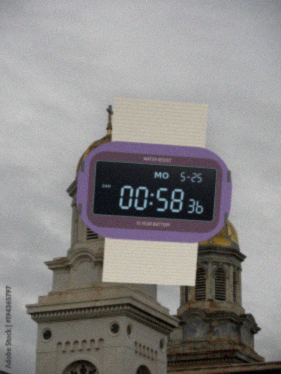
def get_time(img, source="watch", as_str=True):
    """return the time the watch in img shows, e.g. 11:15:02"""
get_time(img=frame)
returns 0:58:36
